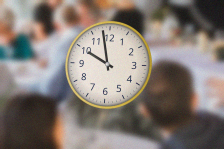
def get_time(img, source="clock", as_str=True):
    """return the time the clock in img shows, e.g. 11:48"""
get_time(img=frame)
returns 9:58
